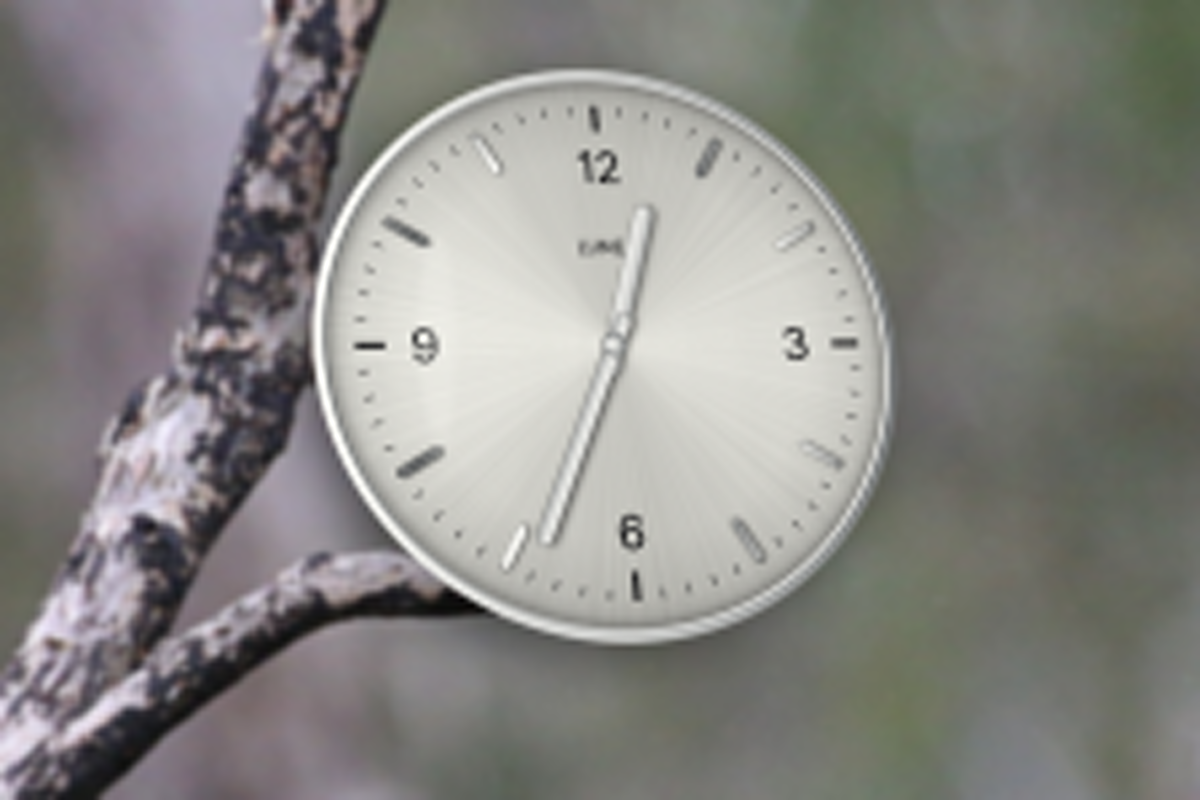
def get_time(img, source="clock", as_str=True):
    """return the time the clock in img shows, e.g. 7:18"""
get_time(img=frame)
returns 12:34
